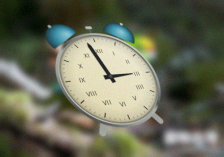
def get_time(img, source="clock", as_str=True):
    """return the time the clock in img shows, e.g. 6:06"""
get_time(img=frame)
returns 2:58
